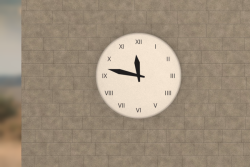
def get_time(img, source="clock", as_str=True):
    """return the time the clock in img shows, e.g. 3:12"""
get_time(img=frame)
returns 11:47
